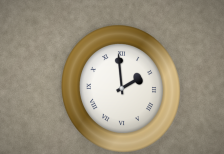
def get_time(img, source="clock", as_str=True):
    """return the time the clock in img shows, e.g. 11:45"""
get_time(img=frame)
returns 1:59
